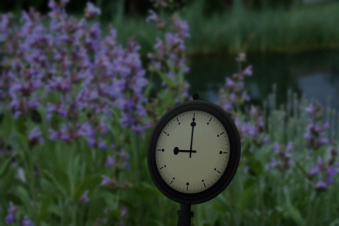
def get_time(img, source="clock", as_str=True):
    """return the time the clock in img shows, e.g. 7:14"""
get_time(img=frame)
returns 9:00
